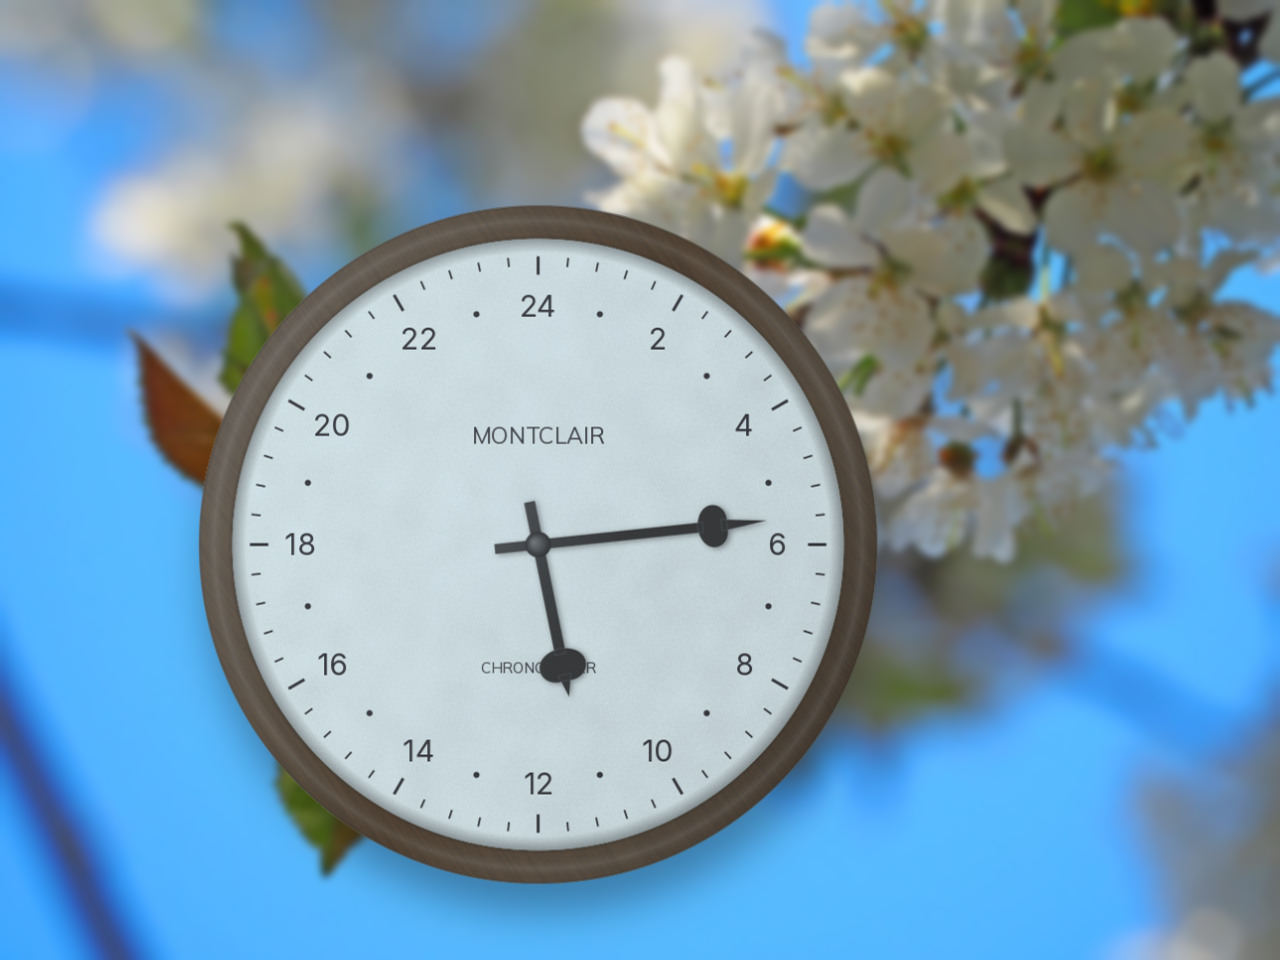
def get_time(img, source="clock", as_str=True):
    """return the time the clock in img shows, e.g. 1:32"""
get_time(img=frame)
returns 11:14
